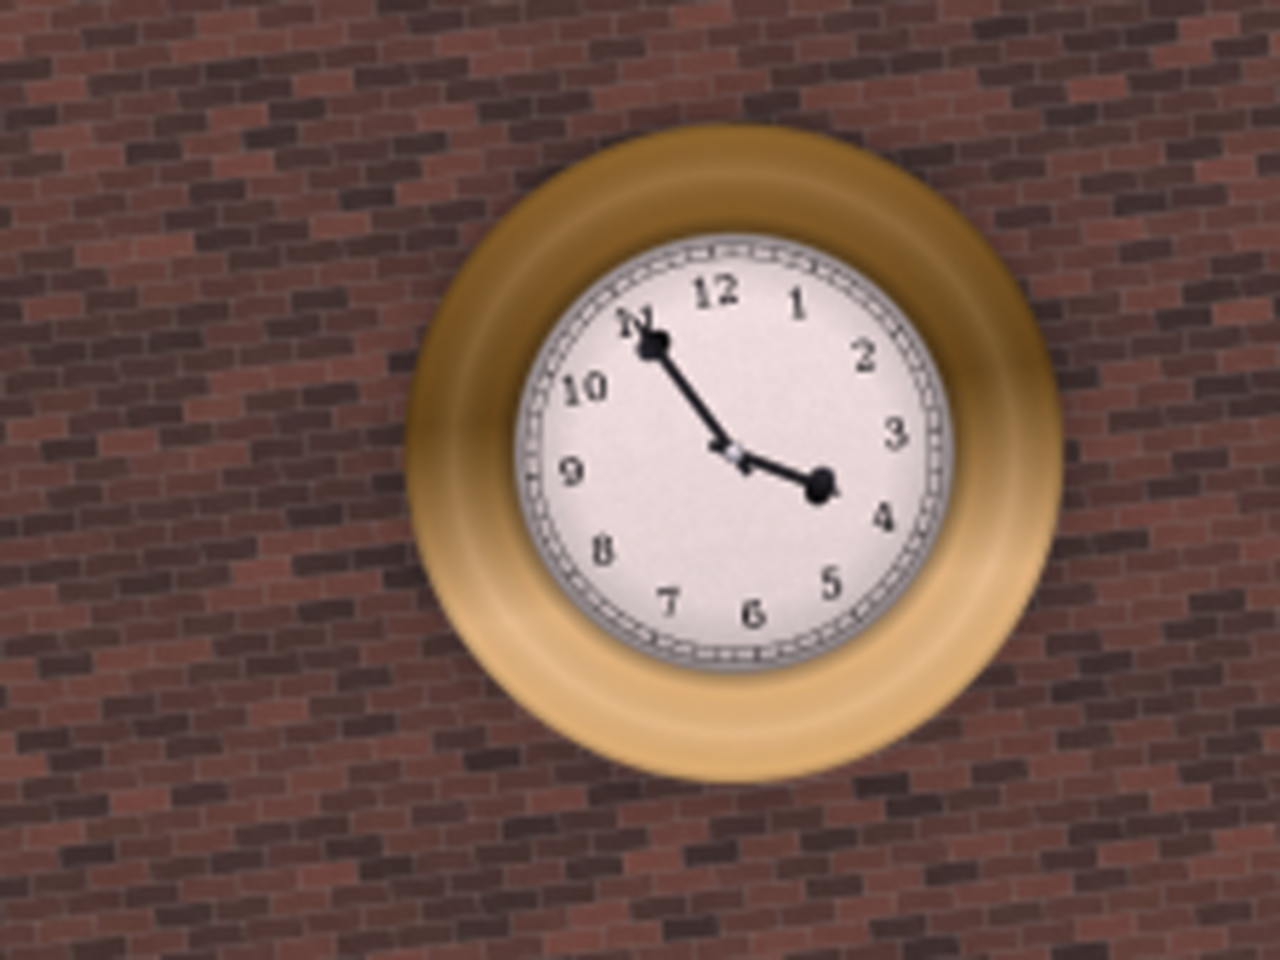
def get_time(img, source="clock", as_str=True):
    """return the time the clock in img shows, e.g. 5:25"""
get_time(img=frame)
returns 3:55
